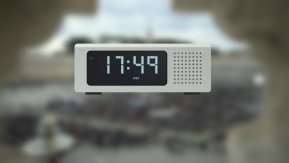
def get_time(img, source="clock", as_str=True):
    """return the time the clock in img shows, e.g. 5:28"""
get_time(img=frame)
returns 17:49
